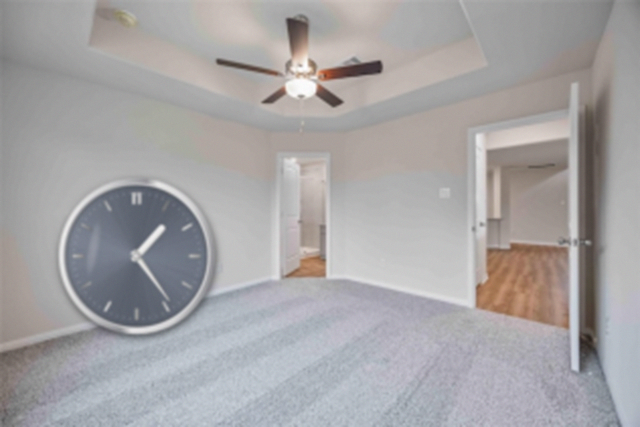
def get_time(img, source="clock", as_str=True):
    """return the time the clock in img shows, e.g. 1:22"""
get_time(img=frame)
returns 1:24
